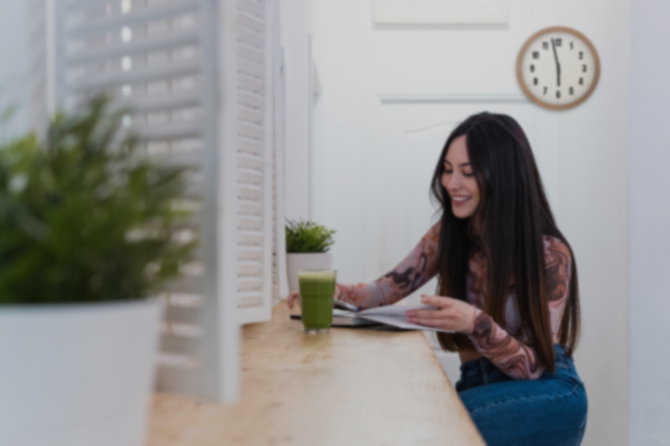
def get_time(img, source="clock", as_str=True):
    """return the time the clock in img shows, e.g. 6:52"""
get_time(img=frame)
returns 5:58
